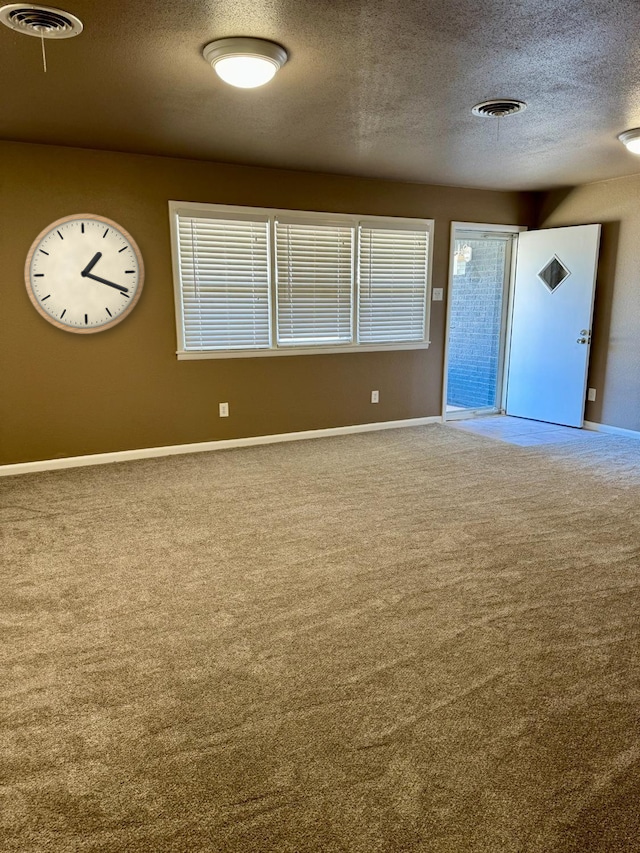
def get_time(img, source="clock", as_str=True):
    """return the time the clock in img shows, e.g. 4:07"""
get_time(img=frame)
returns 1:19
